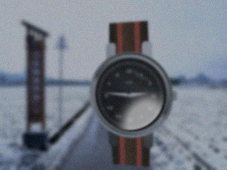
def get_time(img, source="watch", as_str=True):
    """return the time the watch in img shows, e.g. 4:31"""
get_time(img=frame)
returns 2:46
